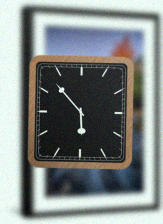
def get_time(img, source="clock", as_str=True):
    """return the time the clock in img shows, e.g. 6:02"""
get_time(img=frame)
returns 5:53
